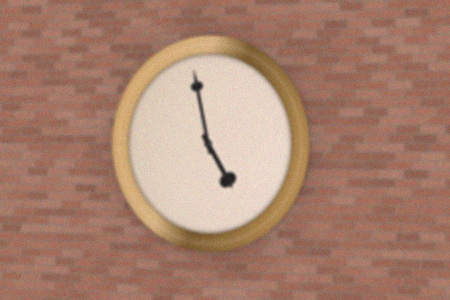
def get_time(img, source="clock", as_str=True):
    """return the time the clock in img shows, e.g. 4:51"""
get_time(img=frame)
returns 4:58
